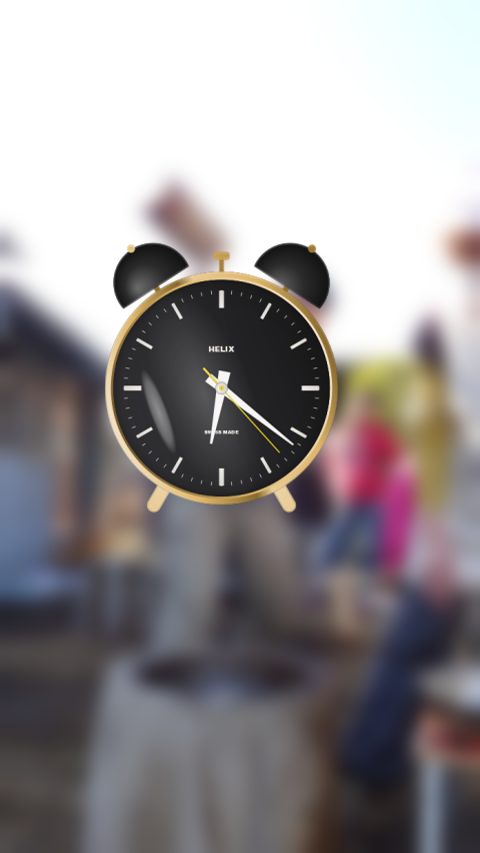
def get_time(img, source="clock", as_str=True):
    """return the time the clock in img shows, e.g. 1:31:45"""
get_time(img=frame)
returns 6:21:23
